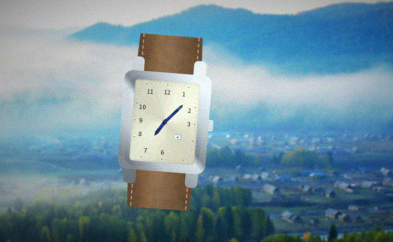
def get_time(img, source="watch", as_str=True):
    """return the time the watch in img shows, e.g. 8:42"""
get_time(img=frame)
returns 7:07
